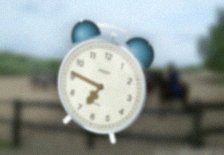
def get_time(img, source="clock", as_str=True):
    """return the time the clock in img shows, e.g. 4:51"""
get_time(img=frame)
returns 6:46
